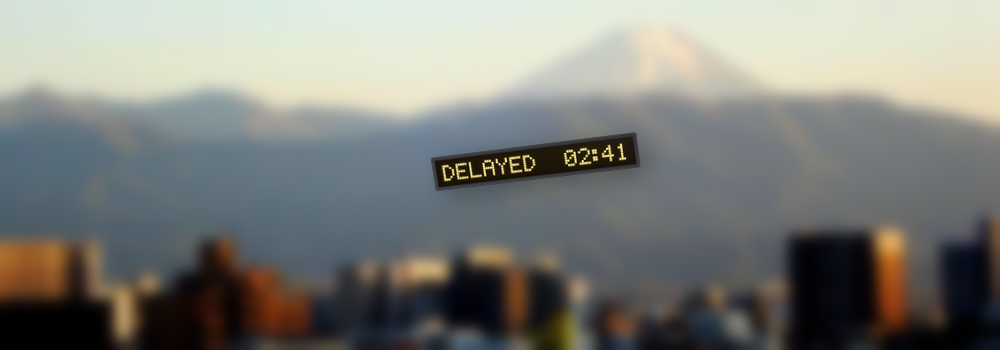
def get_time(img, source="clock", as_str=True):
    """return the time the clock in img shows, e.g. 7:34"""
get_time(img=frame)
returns 2:41
